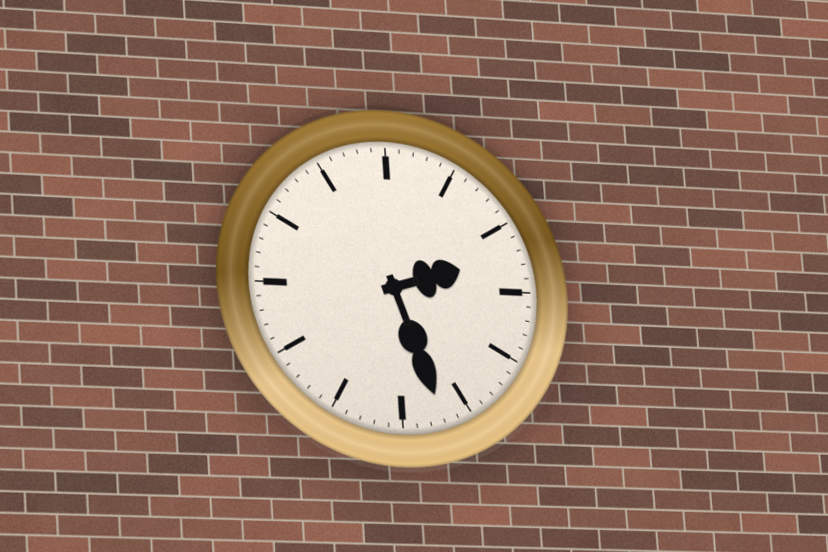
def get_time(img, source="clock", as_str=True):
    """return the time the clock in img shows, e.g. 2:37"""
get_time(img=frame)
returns 2:27
